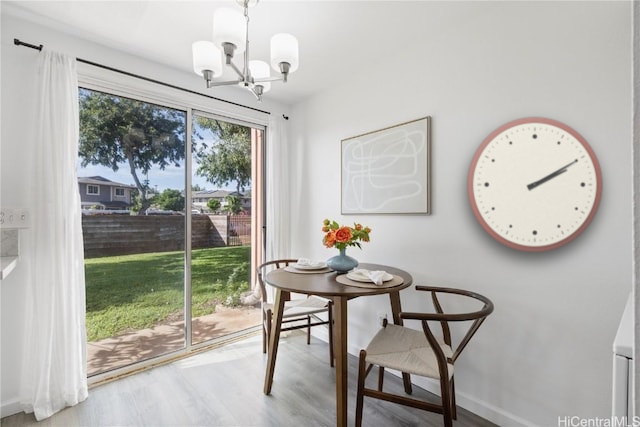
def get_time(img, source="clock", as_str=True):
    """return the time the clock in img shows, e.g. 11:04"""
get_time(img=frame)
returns 2:10
